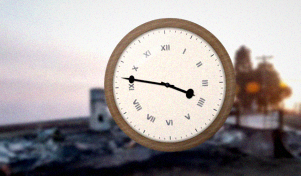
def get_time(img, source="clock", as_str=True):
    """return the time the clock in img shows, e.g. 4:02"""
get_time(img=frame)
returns 3:47
